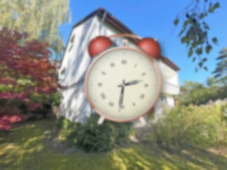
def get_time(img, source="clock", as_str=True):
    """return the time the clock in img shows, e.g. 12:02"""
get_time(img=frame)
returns 2:31
